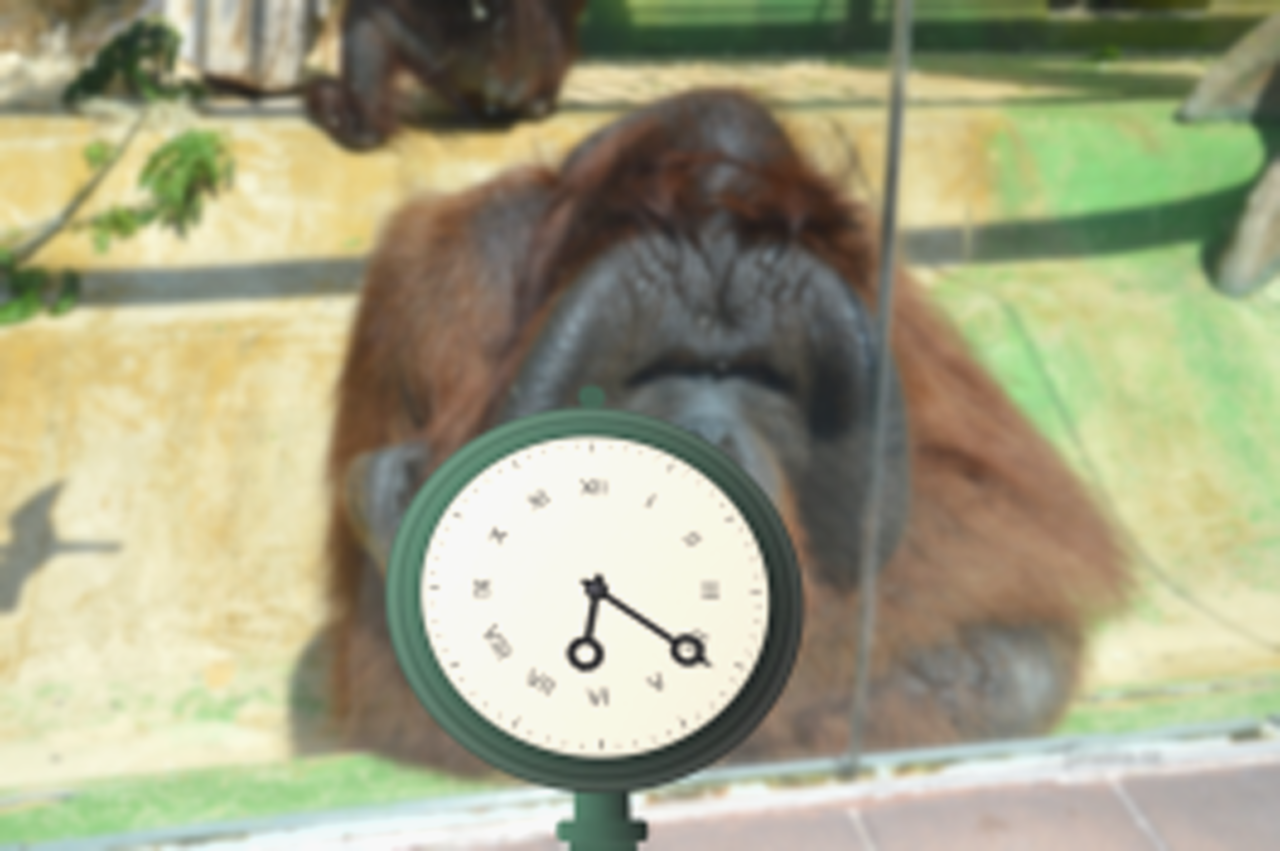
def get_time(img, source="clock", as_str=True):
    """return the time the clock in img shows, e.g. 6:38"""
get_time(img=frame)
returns 6:21
